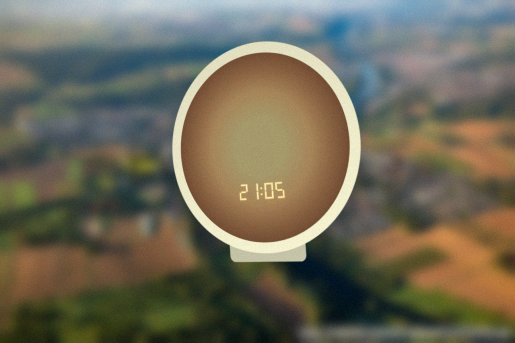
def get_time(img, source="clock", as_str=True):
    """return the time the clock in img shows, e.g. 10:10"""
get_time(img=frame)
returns 21:05
